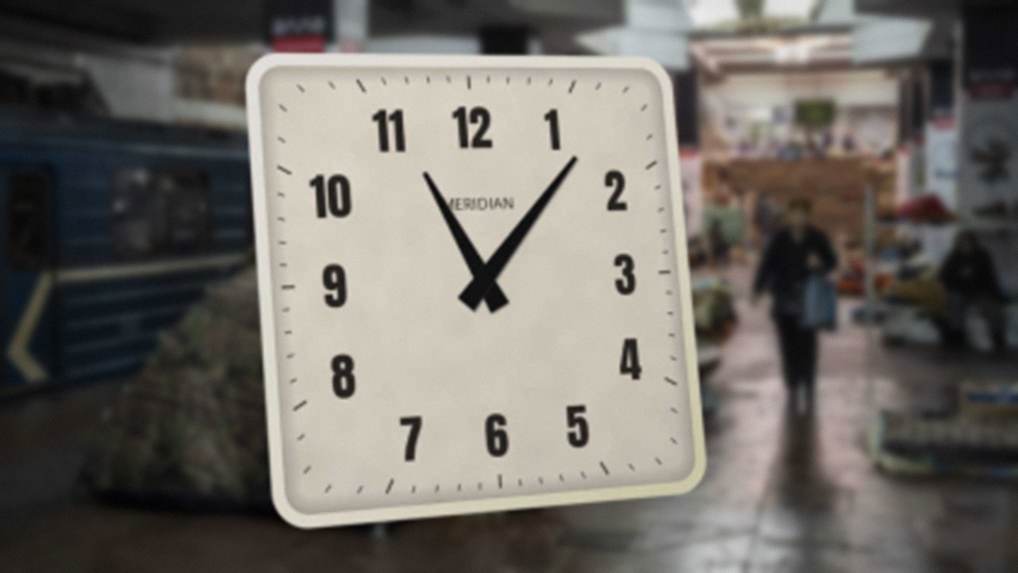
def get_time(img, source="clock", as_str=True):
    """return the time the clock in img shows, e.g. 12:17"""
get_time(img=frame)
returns 11:07
